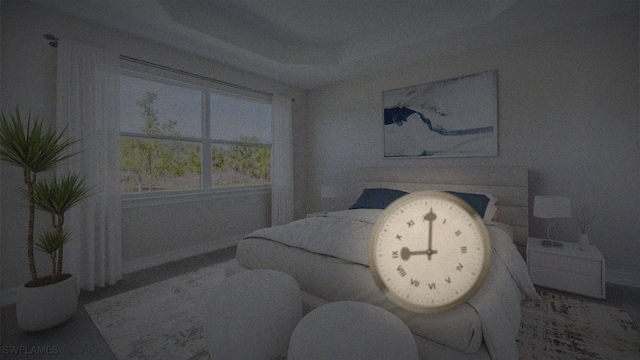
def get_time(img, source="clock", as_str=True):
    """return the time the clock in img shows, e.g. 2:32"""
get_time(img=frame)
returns 9:01
